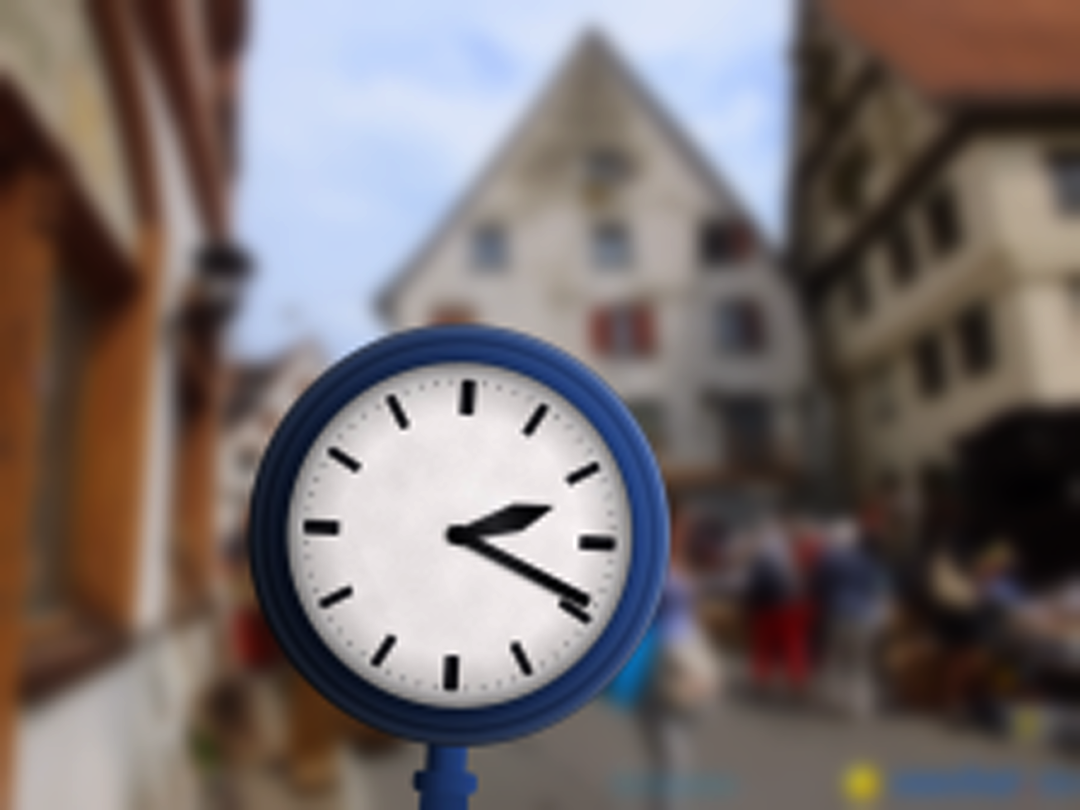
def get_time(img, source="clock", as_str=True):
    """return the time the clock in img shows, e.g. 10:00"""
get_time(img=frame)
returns 2:19
